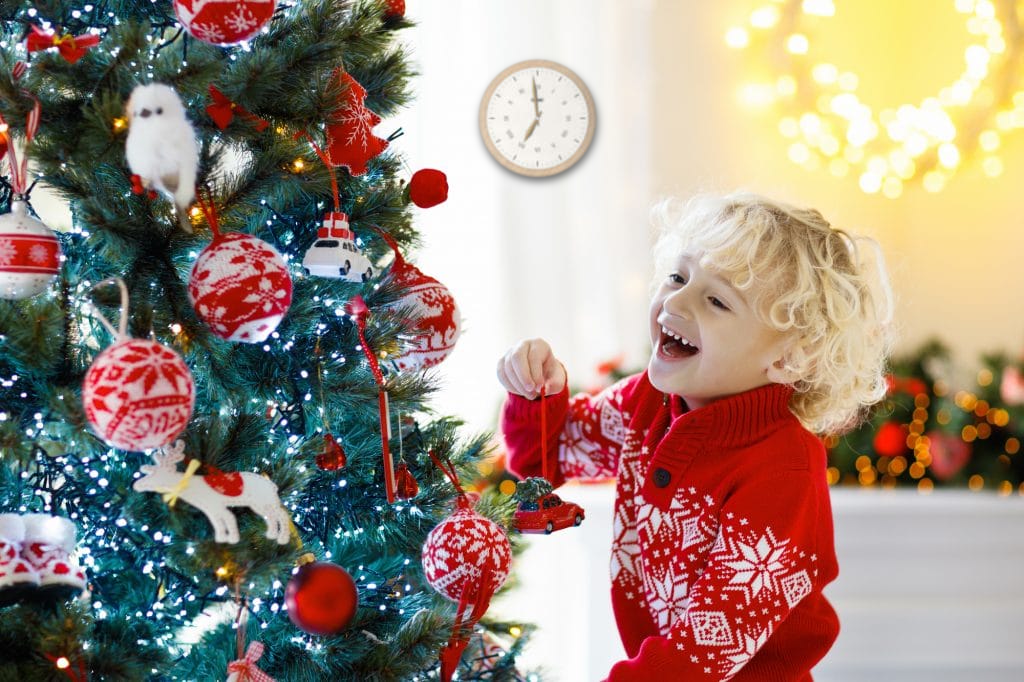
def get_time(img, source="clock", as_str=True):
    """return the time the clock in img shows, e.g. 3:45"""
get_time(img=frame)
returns 6:59
